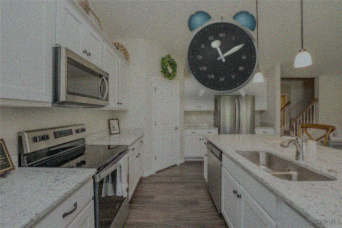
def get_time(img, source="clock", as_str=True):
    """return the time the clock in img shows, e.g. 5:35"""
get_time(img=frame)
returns 11:10
